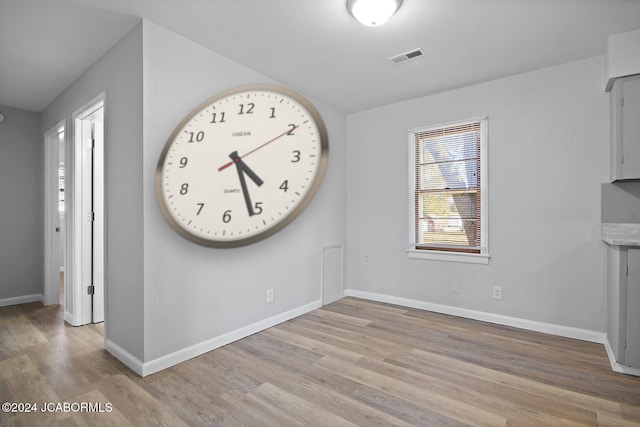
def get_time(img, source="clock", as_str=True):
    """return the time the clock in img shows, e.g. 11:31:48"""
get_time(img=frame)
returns 4:26:10
